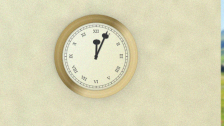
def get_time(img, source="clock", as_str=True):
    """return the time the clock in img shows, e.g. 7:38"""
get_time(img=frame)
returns 12:04
